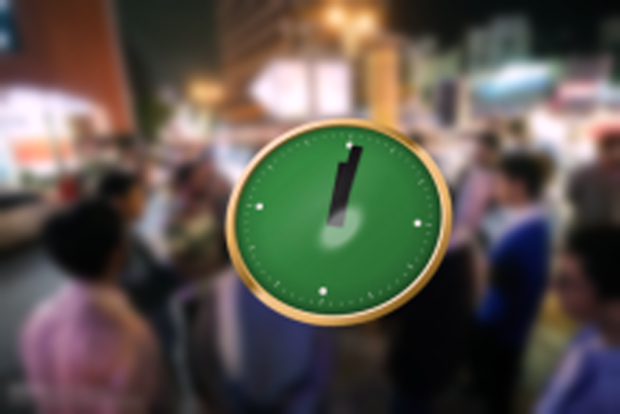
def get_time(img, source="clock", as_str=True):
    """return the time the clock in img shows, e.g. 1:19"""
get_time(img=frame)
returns 12:01
